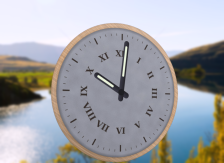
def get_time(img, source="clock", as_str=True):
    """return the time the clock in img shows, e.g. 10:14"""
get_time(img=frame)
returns 10:01
